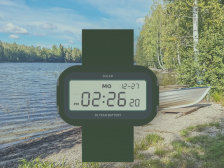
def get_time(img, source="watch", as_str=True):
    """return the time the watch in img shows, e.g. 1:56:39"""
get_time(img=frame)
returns 2:26:20
